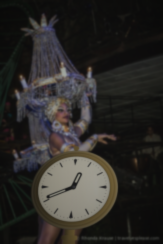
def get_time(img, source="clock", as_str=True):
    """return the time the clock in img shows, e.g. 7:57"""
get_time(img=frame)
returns 12:41
